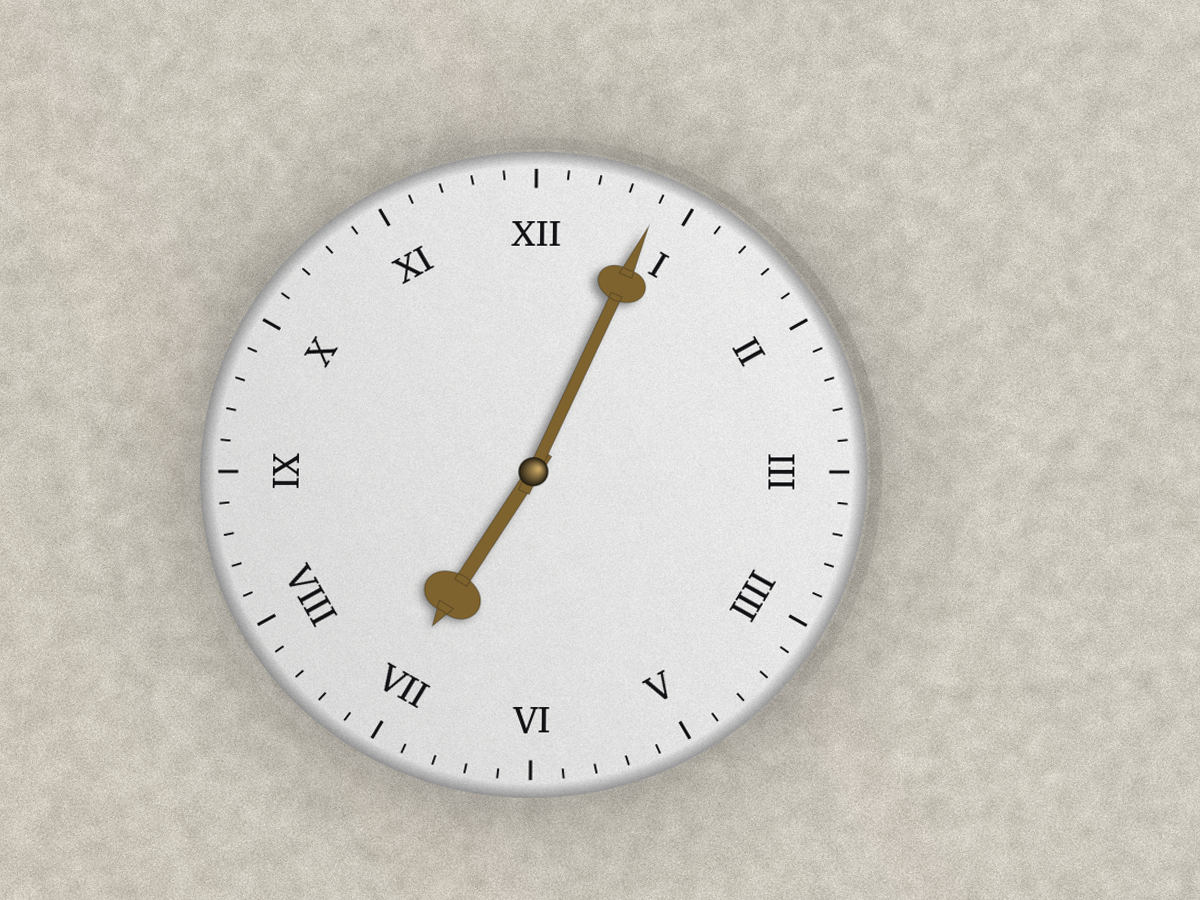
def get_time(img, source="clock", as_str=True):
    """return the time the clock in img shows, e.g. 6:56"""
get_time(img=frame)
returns 7:04
